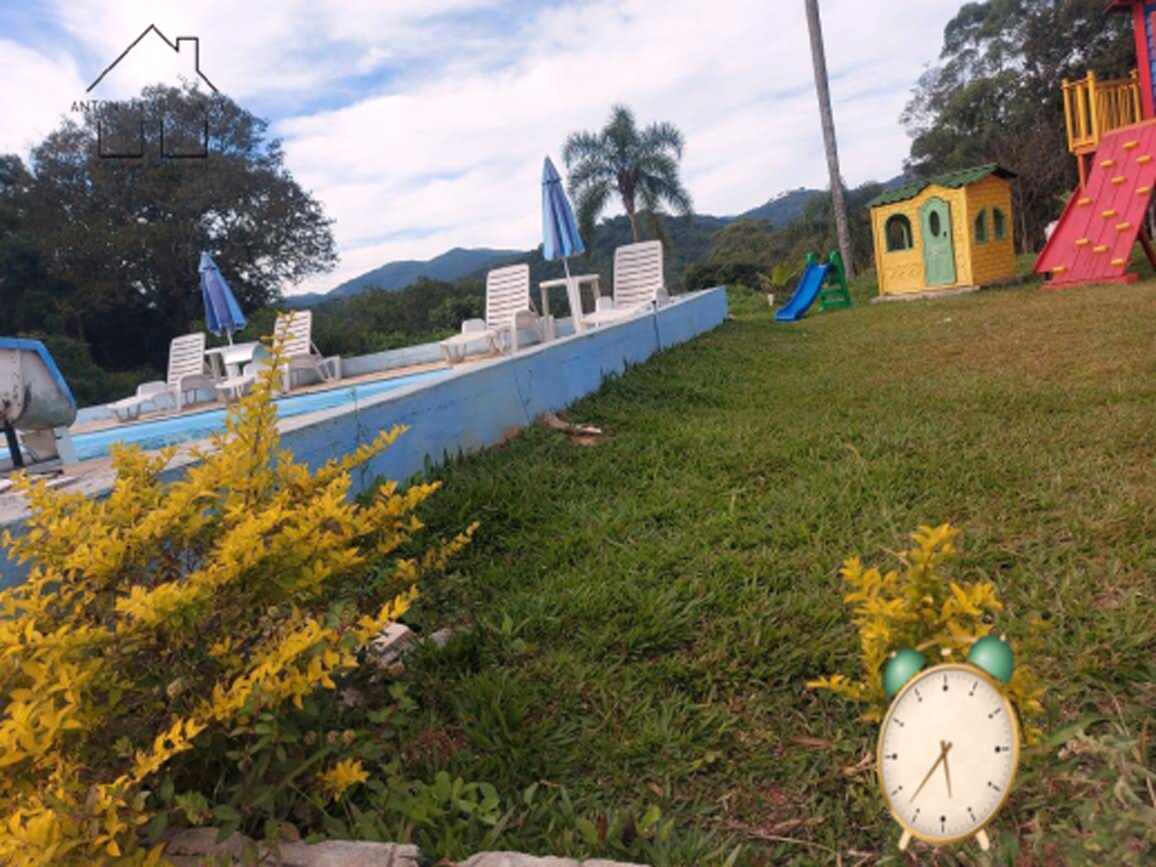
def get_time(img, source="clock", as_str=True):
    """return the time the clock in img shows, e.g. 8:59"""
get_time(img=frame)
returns 5:37
